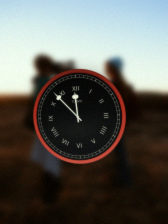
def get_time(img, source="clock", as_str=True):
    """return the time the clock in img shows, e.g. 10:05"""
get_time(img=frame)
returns 11:53
